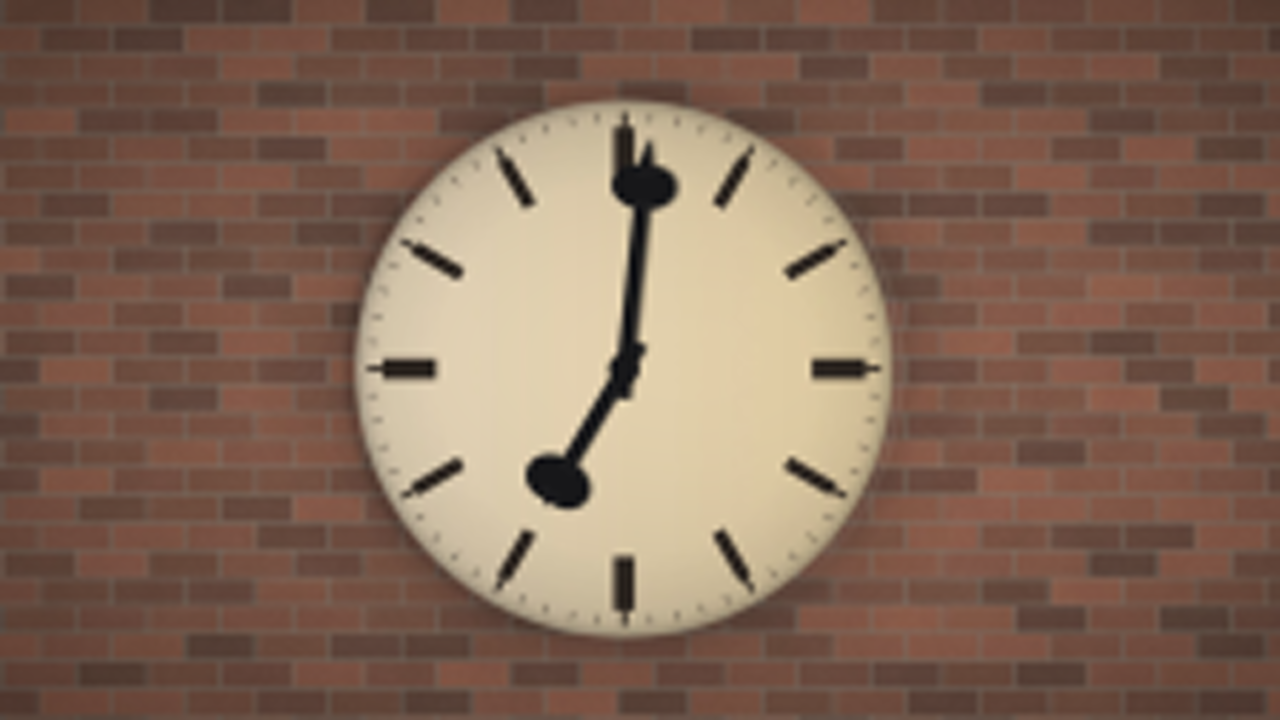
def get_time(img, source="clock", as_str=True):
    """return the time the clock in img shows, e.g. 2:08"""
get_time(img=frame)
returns 7:01
